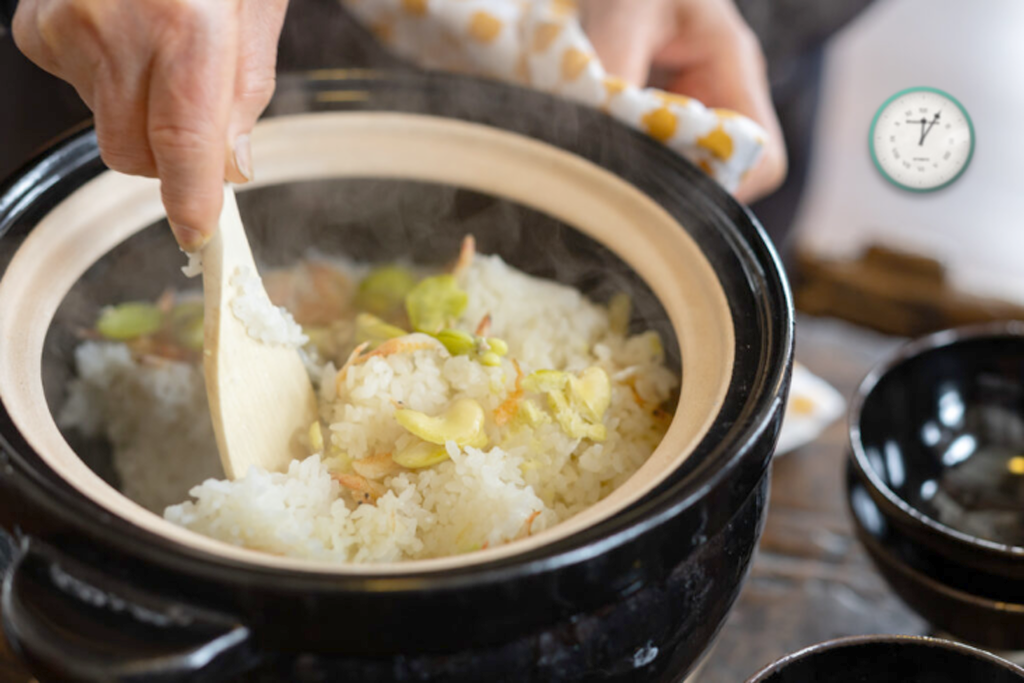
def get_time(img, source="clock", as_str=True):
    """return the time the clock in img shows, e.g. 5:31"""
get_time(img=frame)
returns 12:05
